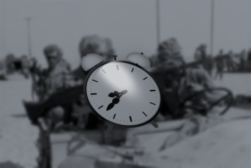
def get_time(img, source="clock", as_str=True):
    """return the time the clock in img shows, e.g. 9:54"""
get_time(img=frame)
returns 8:38
